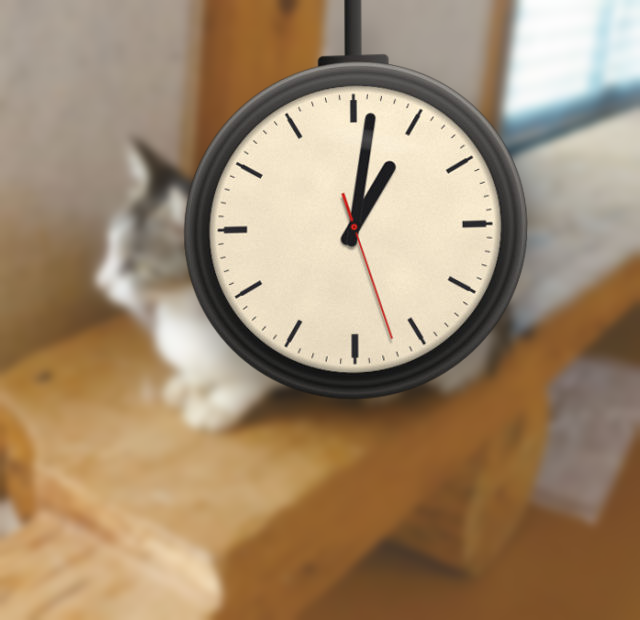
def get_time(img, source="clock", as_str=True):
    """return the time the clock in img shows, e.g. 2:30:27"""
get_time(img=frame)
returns 1:01:27
